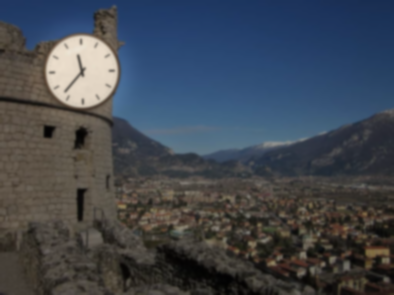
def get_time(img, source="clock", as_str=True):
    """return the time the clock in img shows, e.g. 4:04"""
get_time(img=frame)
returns 11:37
